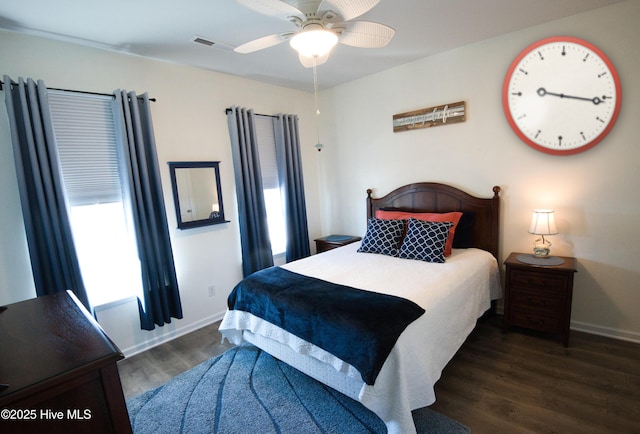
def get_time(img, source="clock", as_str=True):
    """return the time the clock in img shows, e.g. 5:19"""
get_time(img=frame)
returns 9:16
